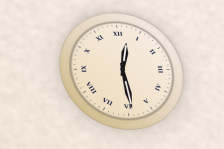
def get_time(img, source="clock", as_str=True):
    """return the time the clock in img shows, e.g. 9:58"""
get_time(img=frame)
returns 12:29
